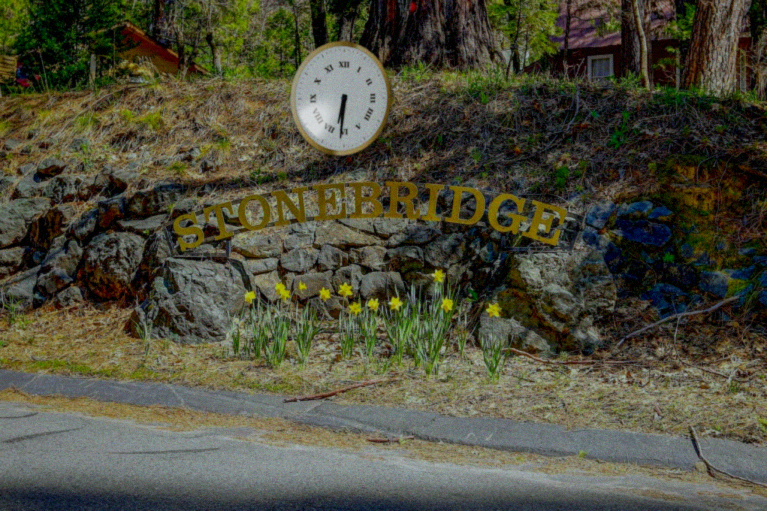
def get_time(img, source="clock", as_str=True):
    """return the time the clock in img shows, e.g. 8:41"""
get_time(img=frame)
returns 6:31
